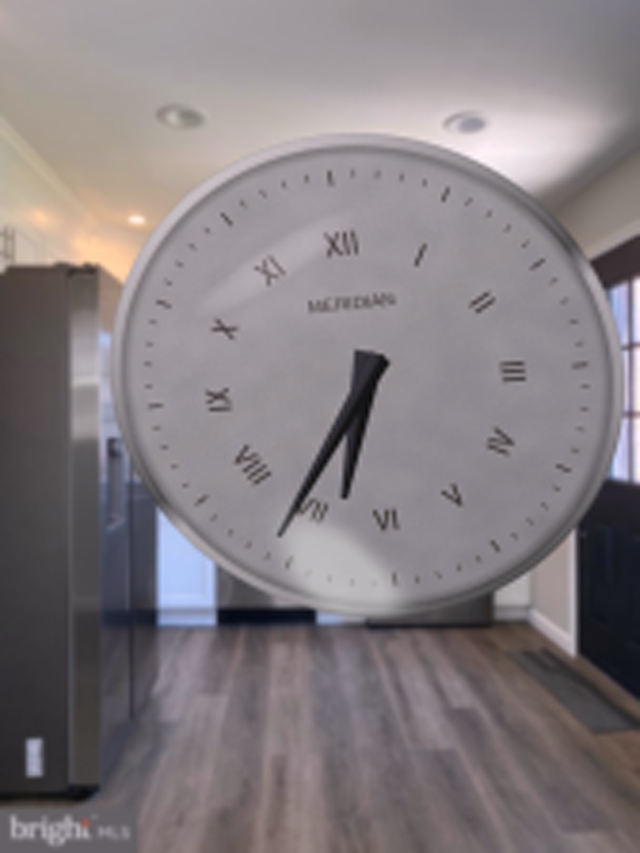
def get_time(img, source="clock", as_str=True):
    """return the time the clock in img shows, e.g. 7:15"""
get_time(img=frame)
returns 6:36
